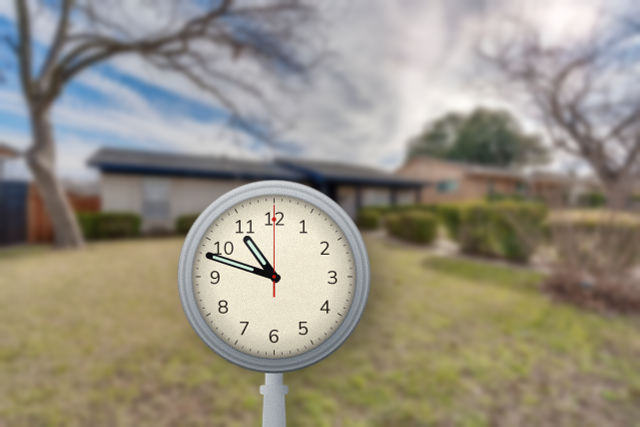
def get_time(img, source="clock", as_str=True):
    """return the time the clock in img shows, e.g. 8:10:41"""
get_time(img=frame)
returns 10:48:00
